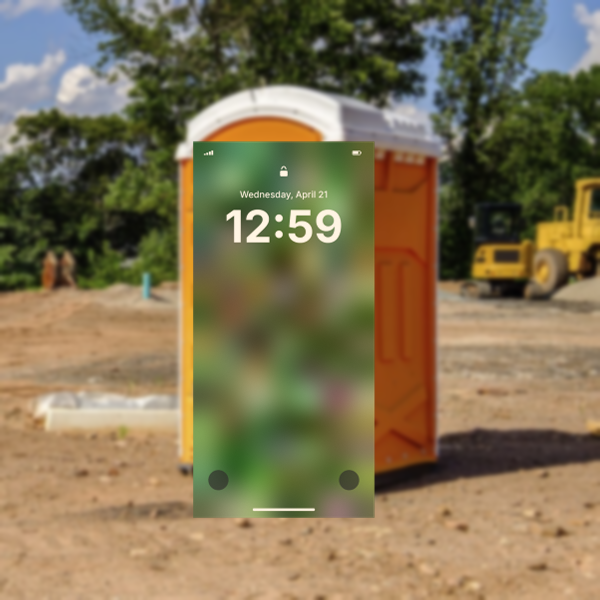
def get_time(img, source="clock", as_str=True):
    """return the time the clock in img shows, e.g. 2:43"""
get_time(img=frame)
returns 12:59
